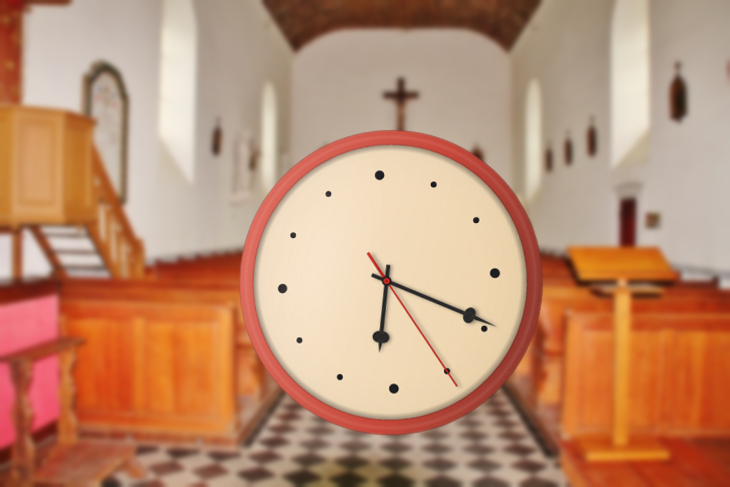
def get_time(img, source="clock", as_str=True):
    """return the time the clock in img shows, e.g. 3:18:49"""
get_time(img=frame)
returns 6:19:25
